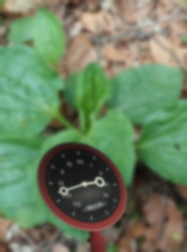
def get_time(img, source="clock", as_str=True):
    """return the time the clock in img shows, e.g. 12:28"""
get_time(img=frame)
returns 2:42
